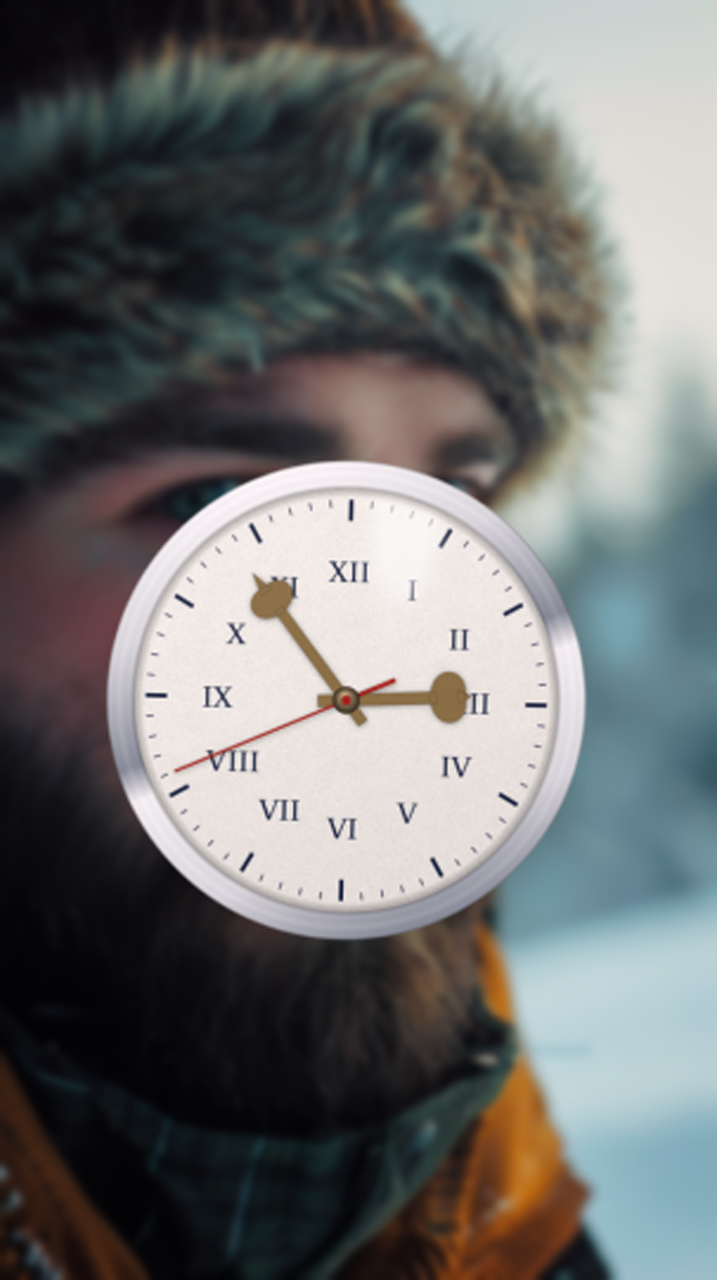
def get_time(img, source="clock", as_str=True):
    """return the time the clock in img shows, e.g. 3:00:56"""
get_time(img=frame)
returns 2:53:41
